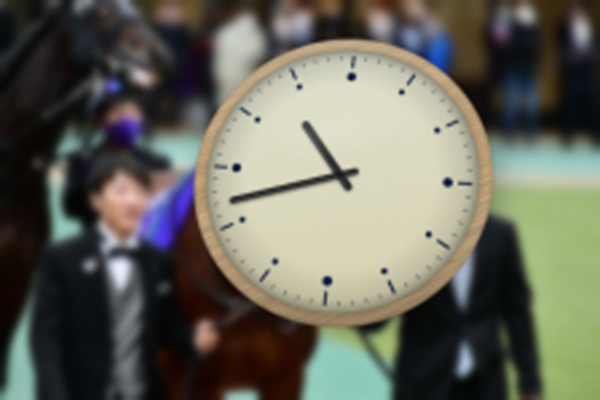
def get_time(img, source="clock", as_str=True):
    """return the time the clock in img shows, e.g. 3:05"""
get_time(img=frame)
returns 10:42
